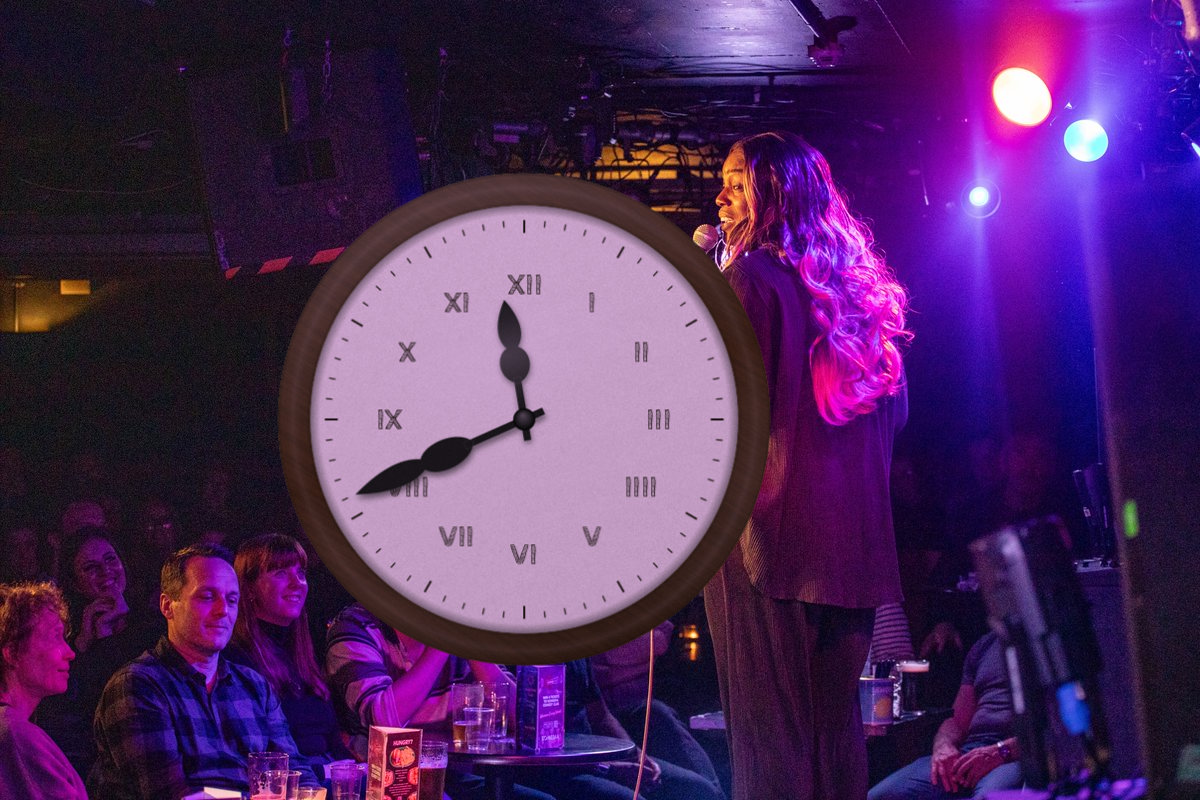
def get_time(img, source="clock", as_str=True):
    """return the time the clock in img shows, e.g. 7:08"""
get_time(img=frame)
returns 11:41
